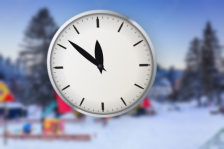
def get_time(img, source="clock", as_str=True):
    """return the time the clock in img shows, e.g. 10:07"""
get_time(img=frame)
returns 11:52
